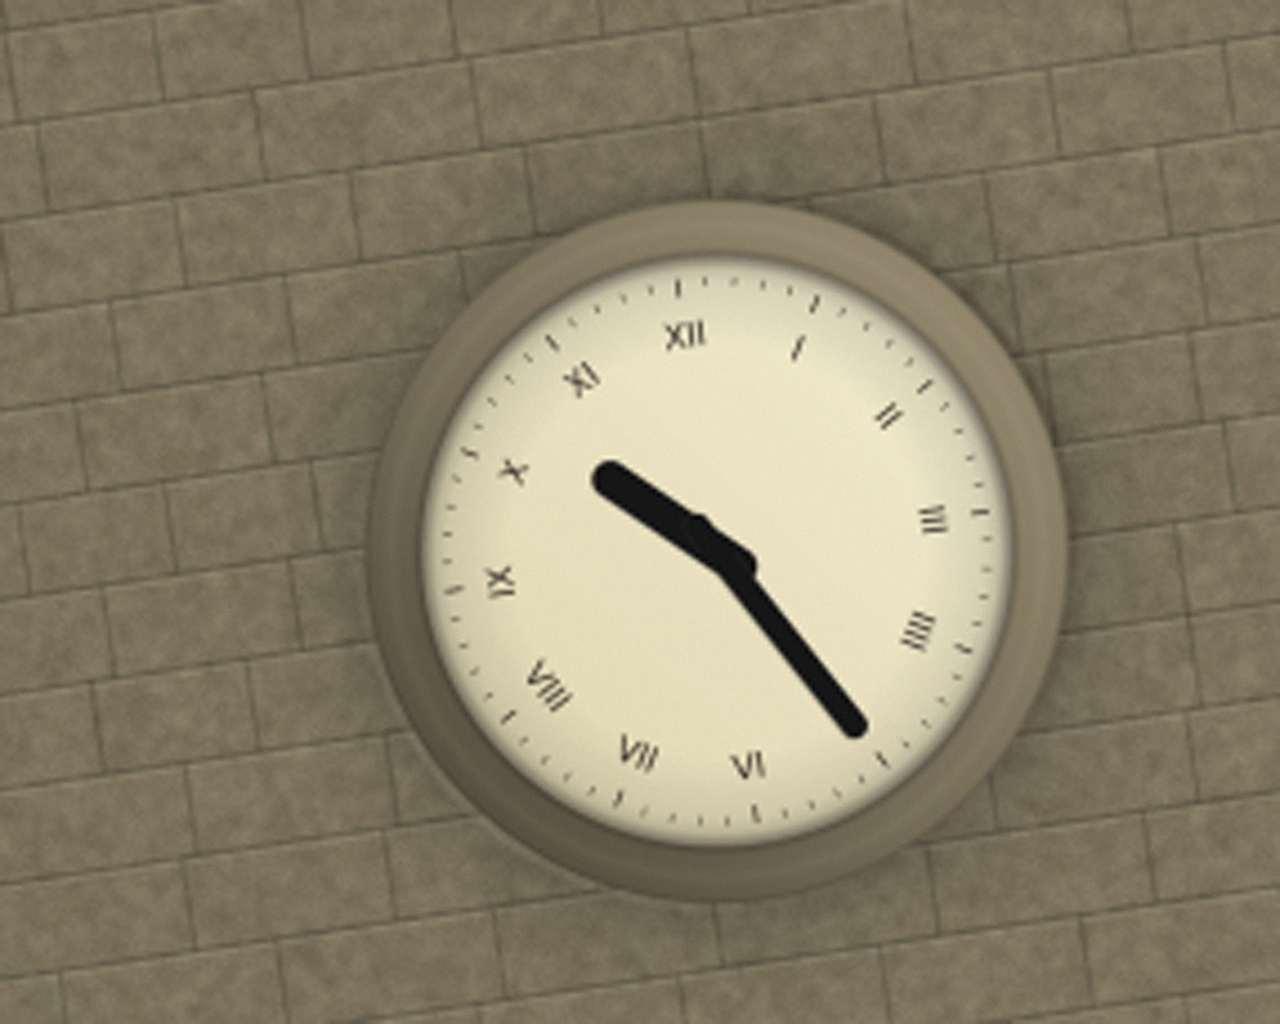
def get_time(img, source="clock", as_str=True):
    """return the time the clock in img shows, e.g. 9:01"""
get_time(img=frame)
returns 10:25
